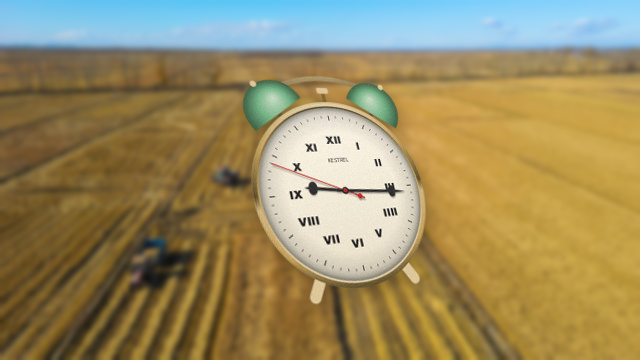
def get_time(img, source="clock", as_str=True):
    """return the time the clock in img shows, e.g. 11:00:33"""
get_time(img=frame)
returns 9:15:49
